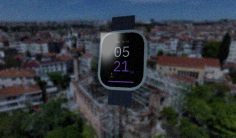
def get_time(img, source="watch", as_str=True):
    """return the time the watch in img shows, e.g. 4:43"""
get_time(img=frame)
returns 5:21
